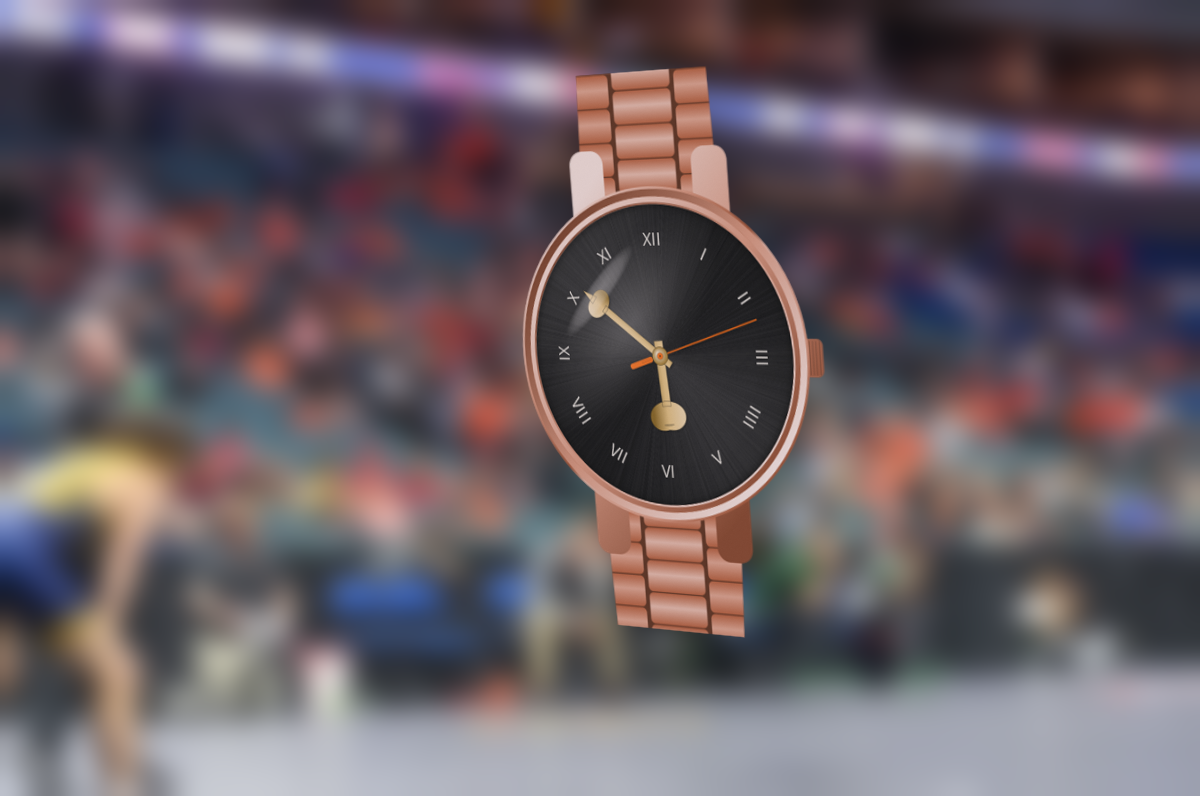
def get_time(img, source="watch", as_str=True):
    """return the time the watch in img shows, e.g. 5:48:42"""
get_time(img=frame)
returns 5:51:12
